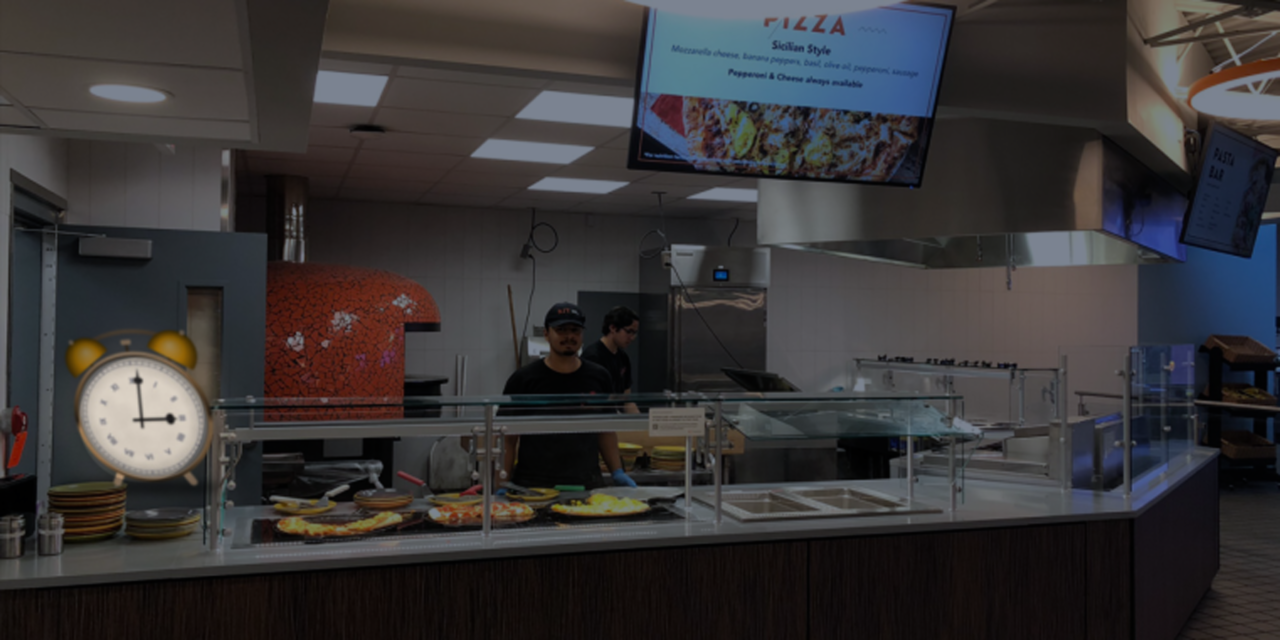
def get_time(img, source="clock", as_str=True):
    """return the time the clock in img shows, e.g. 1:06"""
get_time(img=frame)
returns 3:01
